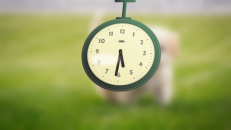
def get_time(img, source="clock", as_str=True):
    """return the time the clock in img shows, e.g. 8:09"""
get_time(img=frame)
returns 5:31
